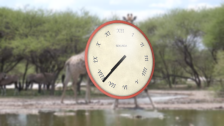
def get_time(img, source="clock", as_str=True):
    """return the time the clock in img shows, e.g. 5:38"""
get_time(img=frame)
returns 7:38
